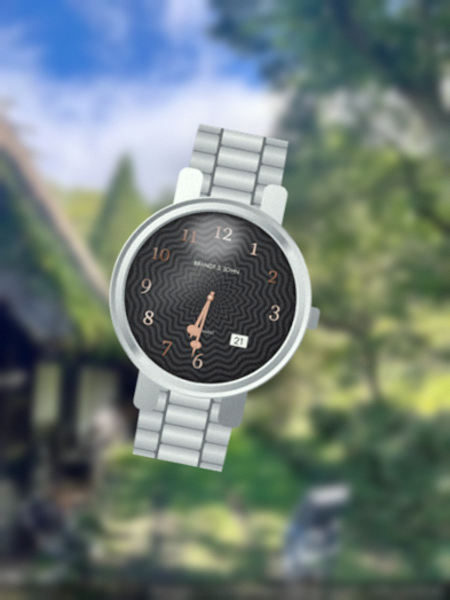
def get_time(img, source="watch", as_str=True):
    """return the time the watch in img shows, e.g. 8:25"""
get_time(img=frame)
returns 6:31
